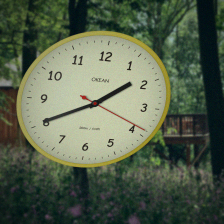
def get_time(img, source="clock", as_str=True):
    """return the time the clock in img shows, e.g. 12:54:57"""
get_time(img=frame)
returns 1:40:19
